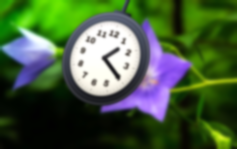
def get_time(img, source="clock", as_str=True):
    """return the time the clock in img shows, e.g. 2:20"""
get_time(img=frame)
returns 1:20
